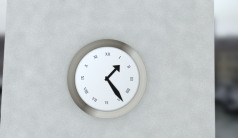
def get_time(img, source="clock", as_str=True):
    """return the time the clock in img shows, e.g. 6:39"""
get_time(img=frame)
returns 1:24
